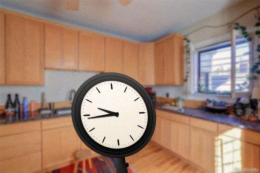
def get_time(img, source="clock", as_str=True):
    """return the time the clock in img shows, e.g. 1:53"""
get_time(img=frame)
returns 9:44
